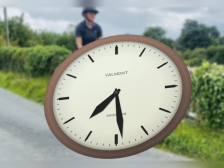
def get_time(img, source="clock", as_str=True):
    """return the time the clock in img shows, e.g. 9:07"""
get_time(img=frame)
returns 7:29
